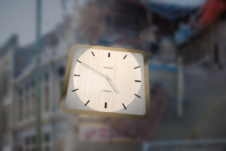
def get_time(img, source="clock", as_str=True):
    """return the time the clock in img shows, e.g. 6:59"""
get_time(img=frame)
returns 4:50
